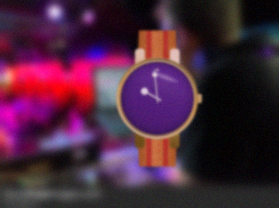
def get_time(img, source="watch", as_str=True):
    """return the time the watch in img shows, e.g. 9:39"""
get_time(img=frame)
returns 9:59
